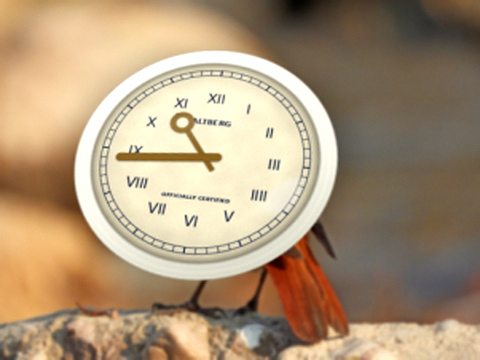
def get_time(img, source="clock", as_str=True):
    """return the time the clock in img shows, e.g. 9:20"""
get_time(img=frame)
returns 10:44
